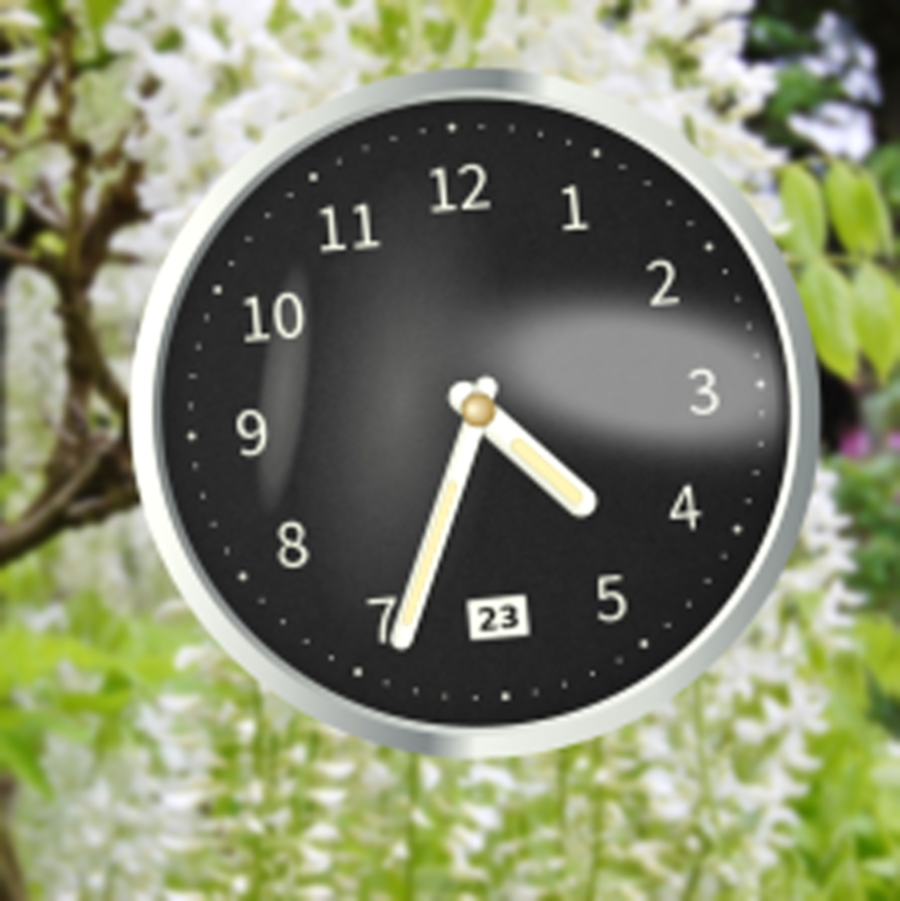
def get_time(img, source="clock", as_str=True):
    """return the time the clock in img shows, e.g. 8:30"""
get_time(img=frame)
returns 4:34
